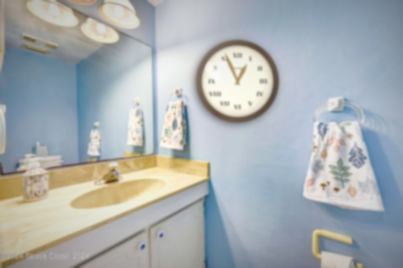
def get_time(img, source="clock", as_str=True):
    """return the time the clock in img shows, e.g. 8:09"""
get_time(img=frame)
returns 12:56
